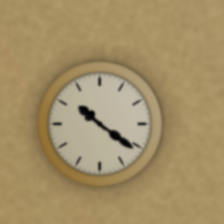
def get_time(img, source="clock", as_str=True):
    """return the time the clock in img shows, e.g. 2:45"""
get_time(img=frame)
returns 10:21
